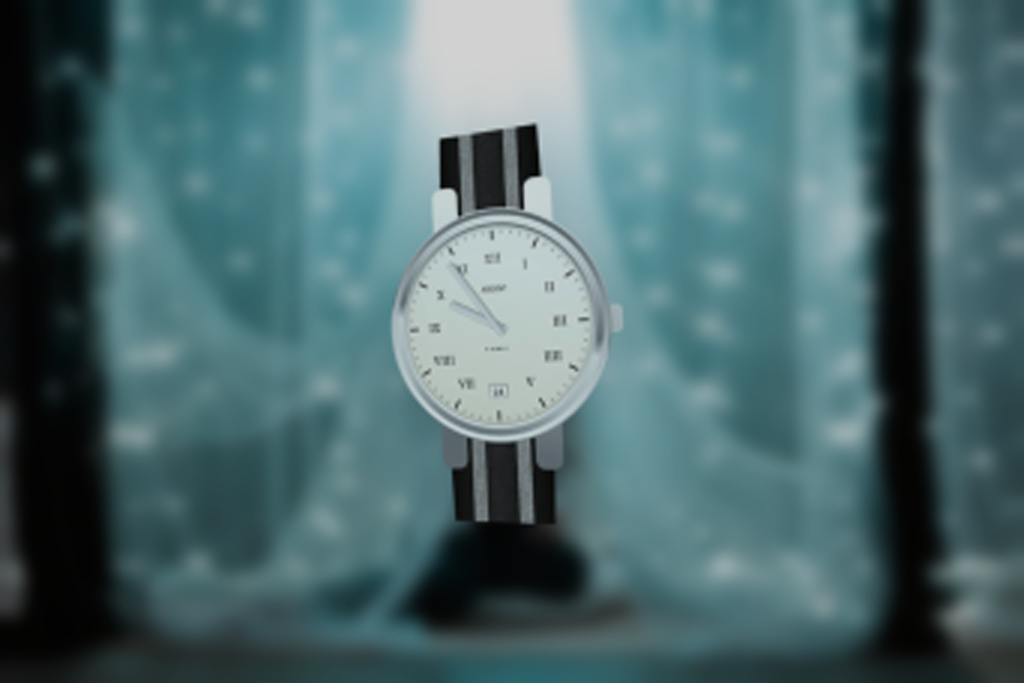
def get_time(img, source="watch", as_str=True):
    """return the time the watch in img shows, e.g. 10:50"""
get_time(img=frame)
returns 9:54
